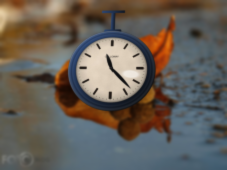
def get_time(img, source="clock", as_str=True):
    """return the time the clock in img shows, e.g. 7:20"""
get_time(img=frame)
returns 11:23
